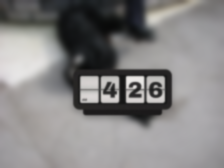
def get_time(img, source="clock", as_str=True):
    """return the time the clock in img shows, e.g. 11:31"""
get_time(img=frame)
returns 4:26
